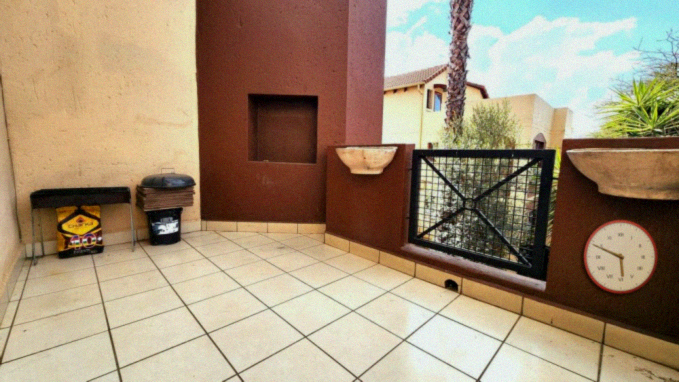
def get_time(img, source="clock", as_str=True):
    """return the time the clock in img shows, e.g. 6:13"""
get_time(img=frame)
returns 5:49
